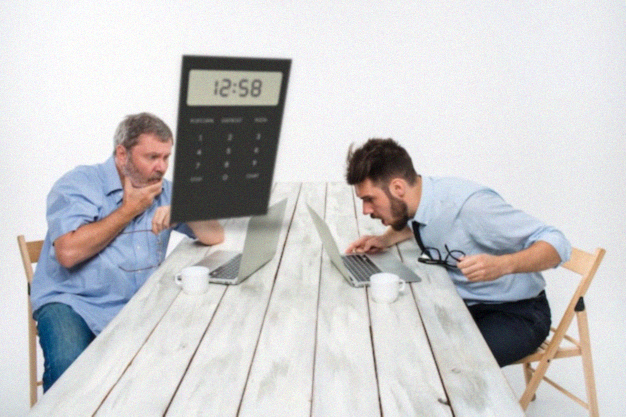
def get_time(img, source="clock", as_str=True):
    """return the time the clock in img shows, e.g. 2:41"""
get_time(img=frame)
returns 12:58
